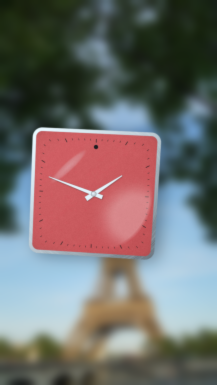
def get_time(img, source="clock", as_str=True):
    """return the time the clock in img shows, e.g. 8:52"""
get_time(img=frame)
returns 1:48
